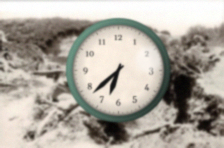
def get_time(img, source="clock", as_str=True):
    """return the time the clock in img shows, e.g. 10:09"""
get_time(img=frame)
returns 6:38
